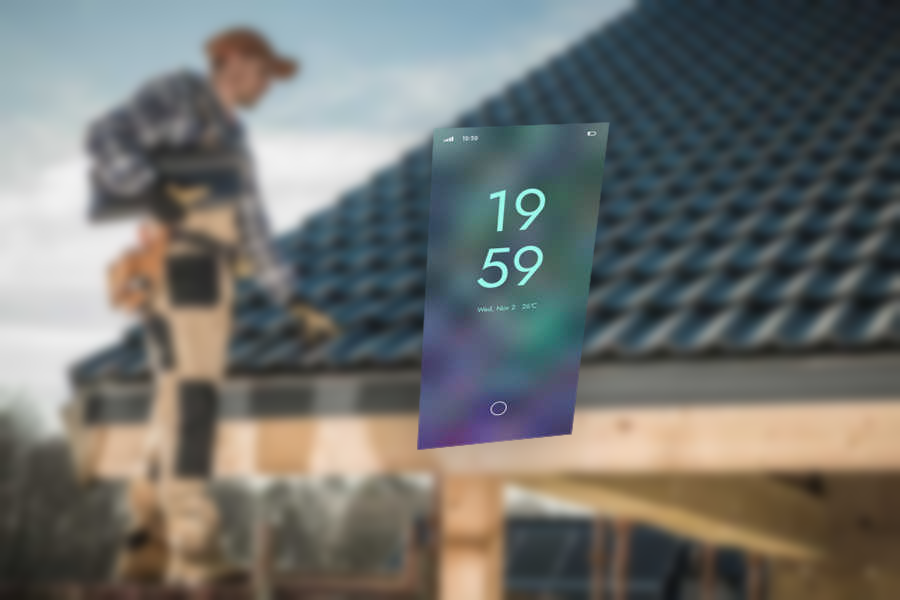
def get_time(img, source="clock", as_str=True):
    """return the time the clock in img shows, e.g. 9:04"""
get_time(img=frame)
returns 19:59
